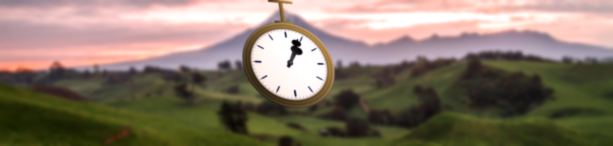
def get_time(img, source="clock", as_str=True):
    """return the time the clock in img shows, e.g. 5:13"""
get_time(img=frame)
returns 1:04
